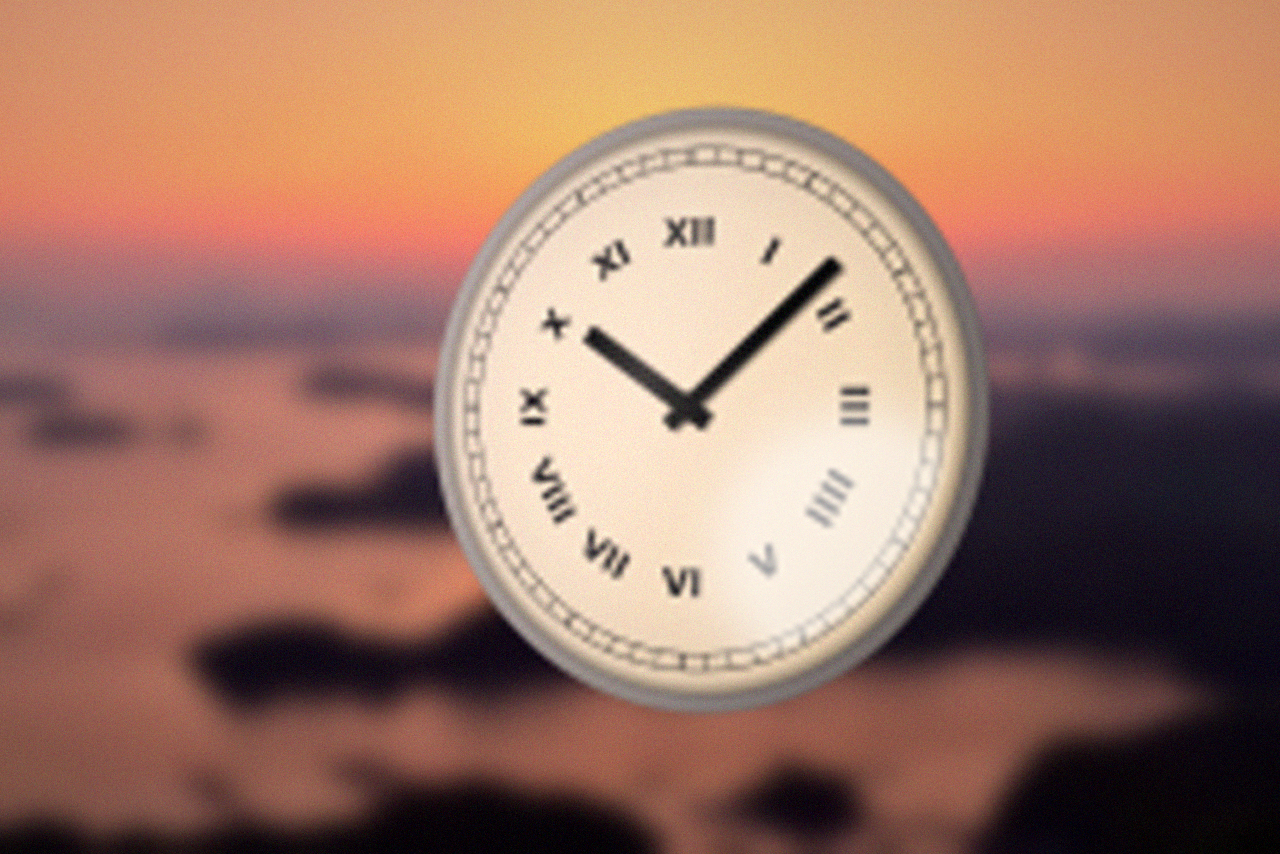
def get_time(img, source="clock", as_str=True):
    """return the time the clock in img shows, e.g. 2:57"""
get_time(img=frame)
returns 10:08
